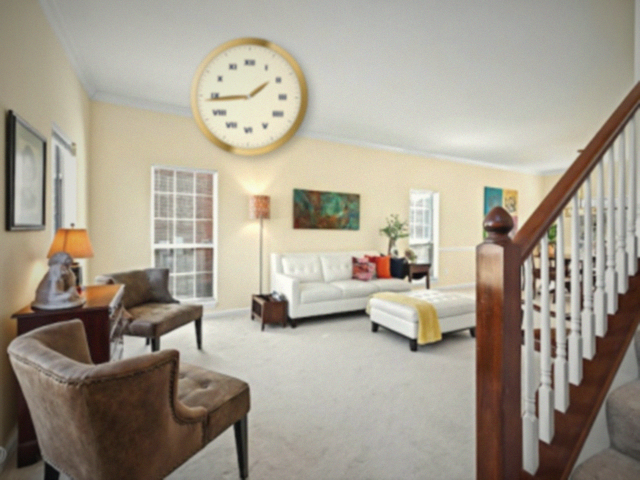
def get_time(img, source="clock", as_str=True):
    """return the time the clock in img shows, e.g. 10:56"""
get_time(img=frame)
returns 1:44
